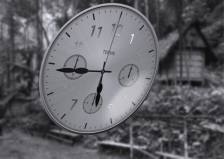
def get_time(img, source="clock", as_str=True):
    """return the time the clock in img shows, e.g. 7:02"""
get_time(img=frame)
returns 5:44
